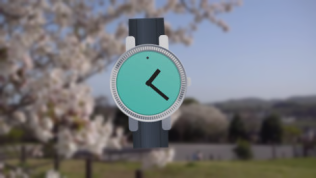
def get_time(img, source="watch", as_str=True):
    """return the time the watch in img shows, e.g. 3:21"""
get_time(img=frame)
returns 1:22
